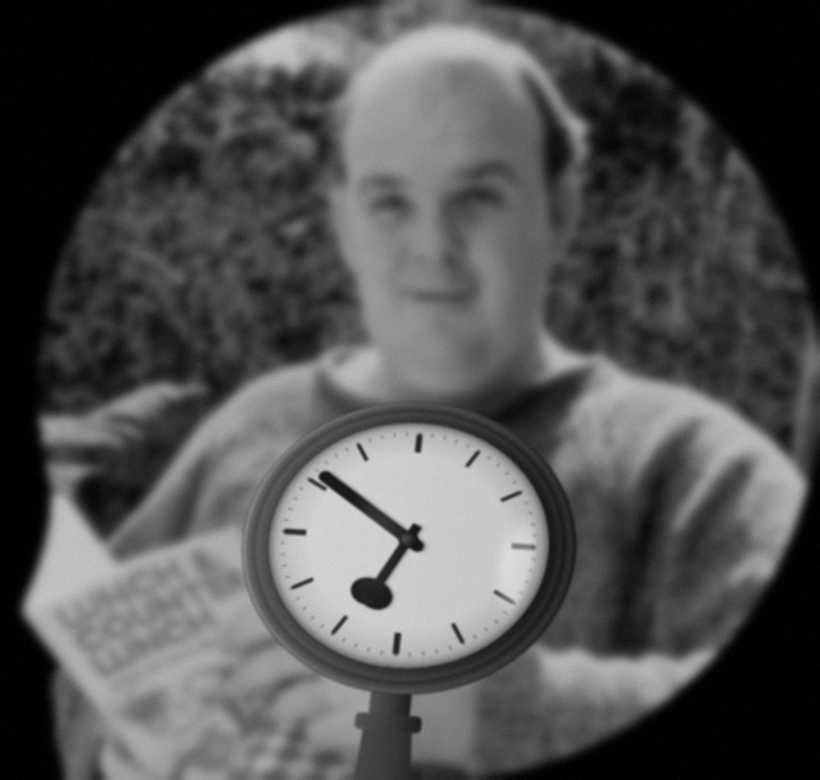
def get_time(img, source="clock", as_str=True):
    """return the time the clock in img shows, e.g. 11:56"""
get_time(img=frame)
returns 6:51
